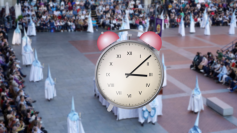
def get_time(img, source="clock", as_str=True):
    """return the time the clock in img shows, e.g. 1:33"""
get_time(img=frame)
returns 3:08
